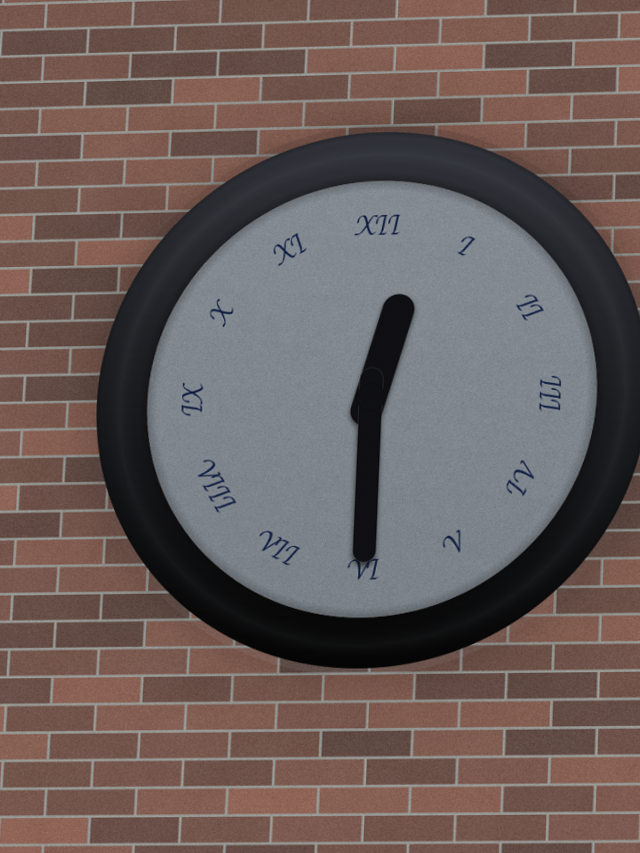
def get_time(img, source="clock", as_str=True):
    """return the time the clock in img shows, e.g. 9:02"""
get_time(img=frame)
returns 12:30
